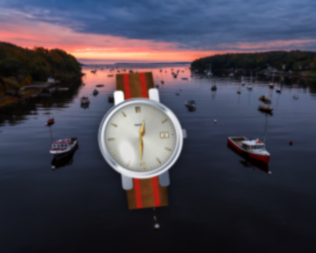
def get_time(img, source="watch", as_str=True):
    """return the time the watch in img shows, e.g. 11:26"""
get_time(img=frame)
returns 12:31
